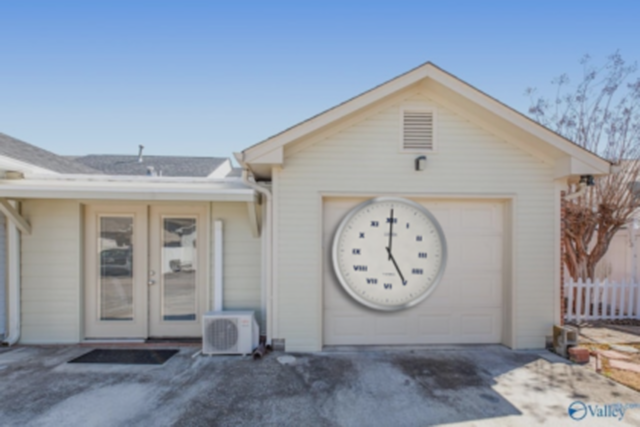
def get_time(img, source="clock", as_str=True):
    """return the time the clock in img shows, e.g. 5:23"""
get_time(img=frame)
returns 5:00
